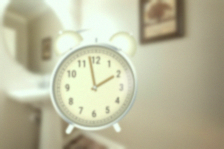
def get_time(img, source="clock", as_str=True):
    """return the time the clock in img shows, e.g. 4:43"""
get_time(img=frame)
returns 1:58
